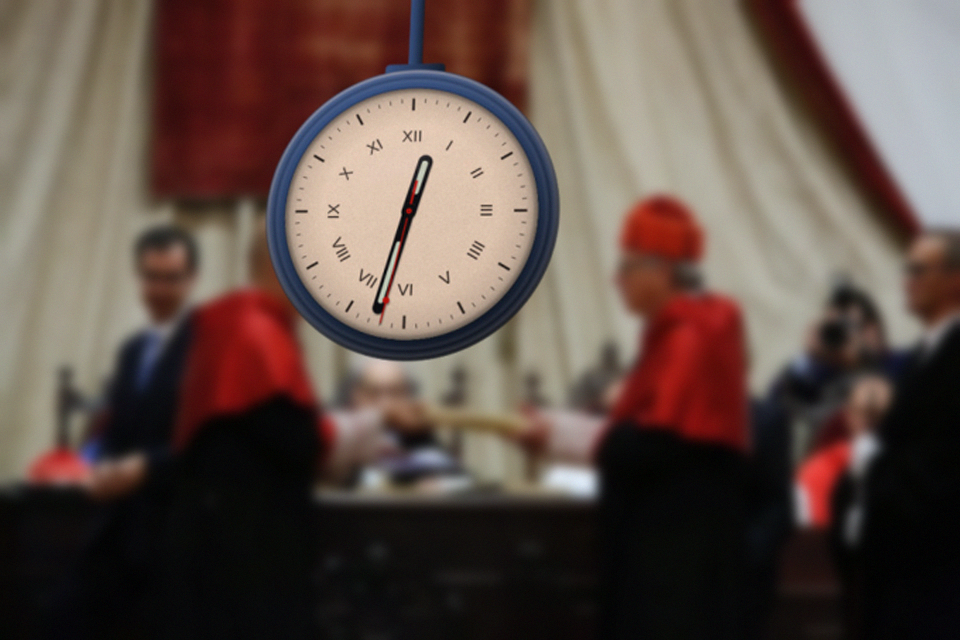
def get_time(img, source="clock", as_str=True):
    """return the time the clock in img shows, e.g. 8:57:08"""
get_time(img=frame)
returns 12:32:32
